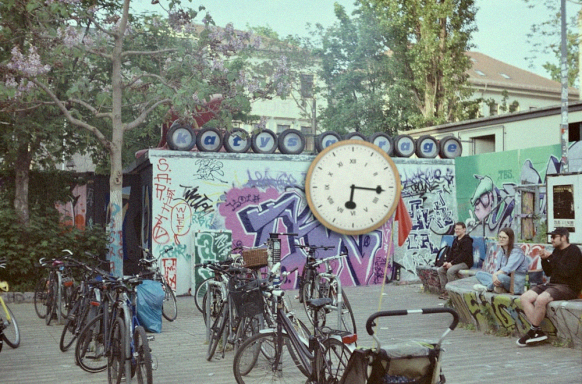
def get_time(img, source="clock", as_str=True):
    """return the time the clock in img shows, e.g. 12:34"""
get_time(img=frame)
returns 6:16
